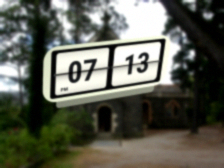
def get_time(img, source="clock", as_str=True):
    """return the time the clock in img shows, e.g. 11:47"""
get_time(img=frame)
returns 7:13
